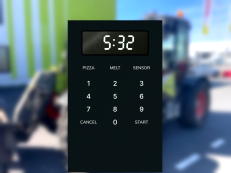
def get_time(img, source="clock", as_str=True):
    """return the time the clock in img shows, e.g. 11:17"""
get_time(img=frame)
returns 5:32
